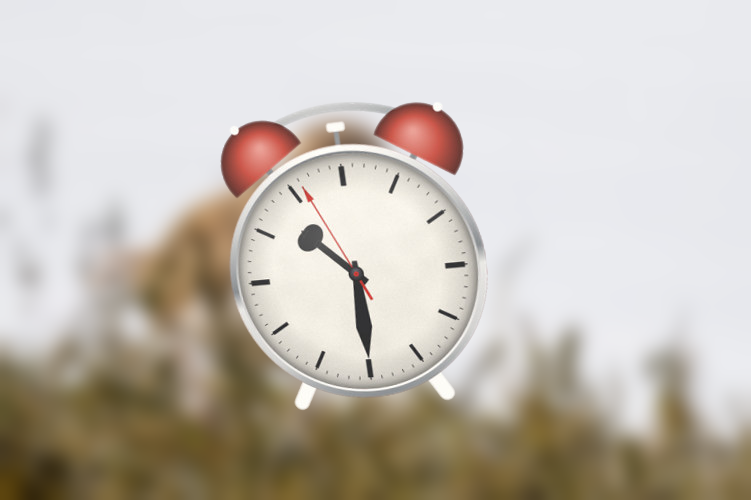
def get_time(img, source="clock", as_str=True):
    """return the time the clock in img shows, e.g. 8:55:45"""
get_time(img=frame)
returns 10:29:56
